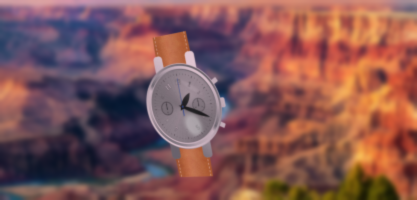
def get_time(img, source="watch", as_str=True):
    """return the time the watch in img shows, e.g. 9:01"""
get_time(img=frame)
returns 1:19
